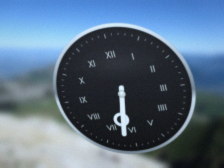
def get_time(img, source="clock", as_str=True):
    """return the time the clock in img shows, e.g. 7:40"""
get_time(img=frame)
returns 6:32
